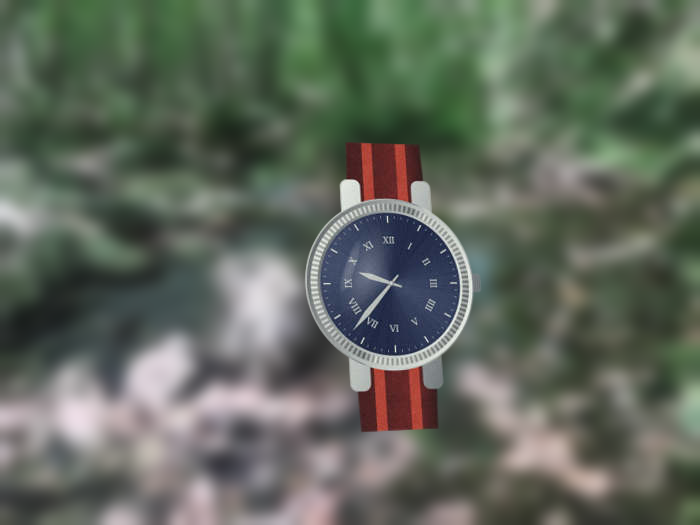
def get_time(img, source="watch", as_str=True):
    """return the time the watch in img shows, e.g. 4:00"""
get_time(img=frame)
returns 9:37
